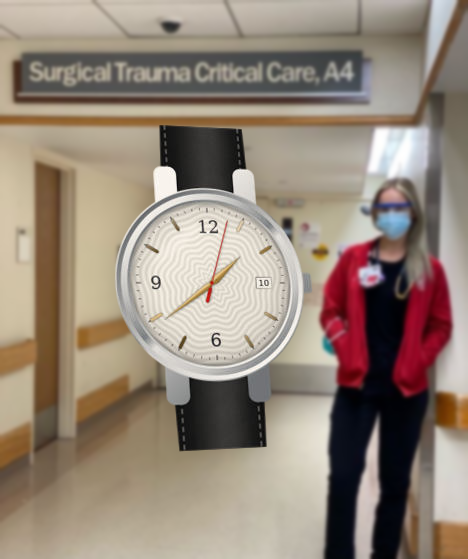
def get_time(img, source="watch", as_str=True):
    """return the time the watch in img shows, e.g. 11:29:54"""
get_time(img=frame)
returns 1:39:03
